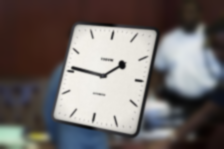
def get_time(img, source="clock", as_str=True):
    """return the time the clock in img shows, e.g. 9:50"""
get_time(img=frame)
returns 1:46
